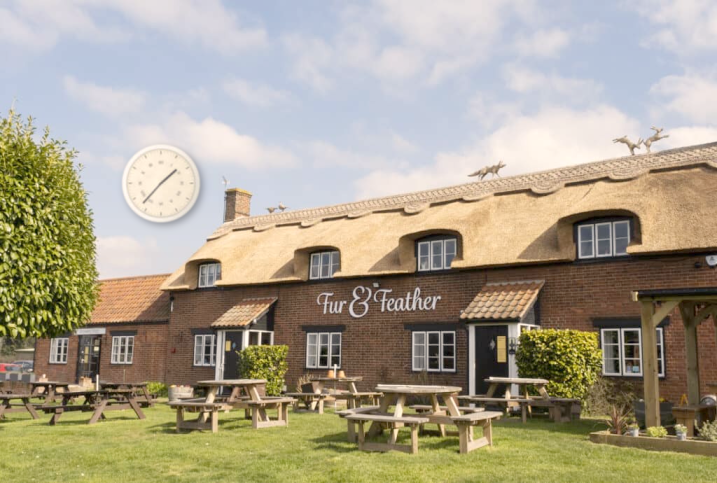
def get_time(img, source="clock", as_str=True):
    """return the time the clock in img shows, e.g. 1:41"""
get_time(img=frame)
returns 1:37
